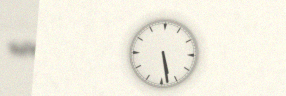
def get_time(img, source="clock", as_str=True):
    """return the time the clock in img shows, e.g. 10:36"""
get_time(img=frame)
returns 5:28
